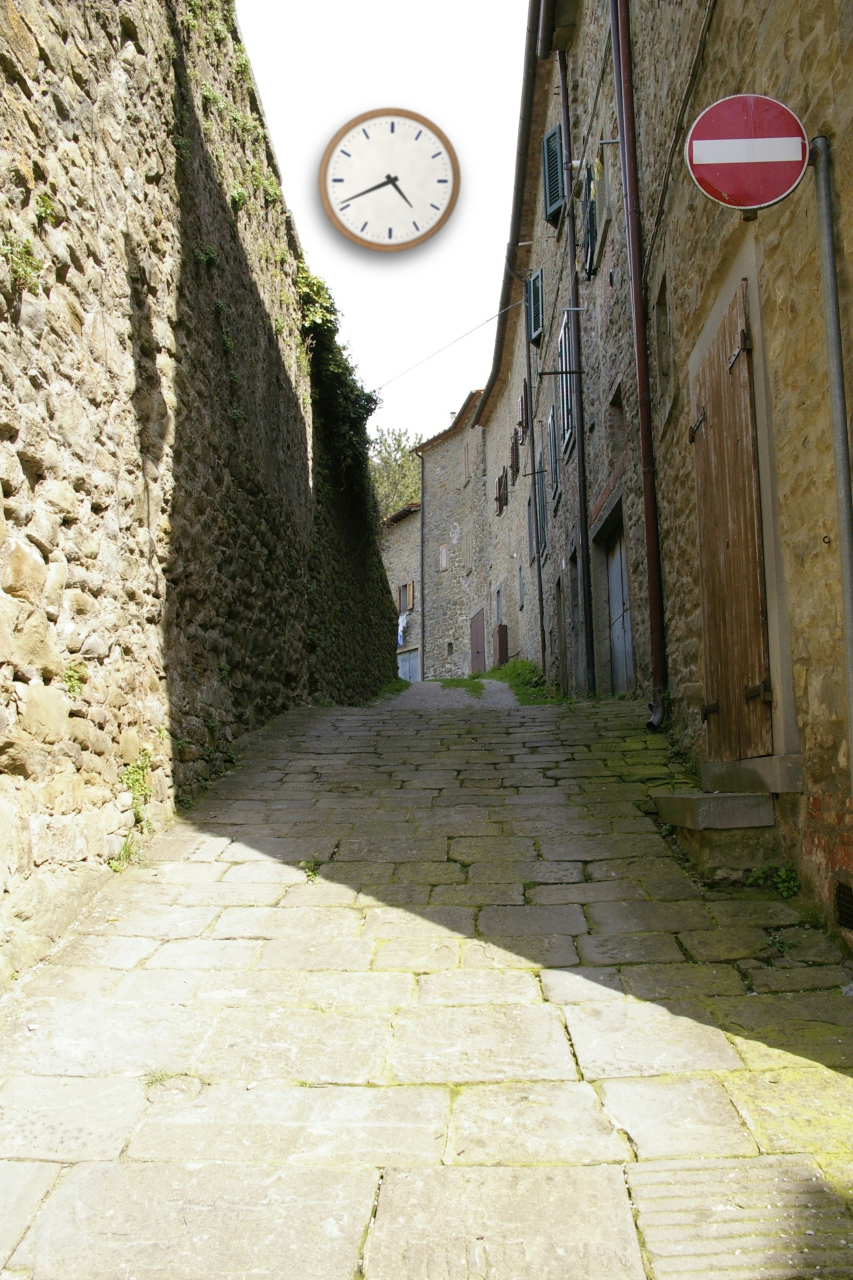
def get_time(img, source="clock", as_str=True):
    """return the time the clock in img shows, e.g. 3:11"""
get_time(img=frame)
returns 4:41
